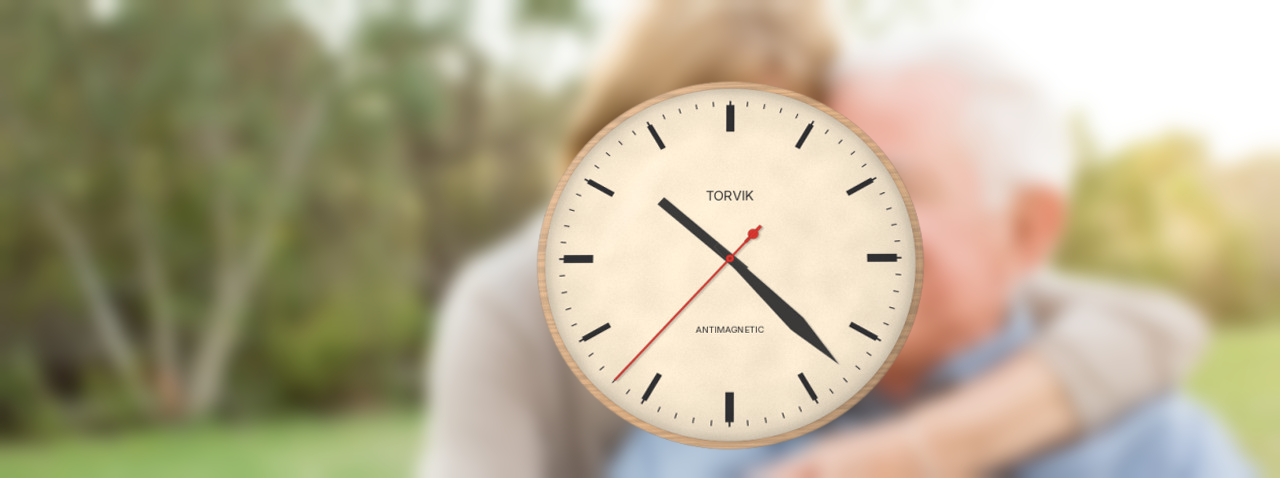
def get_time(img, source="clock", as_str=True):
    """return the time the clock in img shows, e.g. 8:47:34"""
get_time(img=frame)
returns 10:22:37
